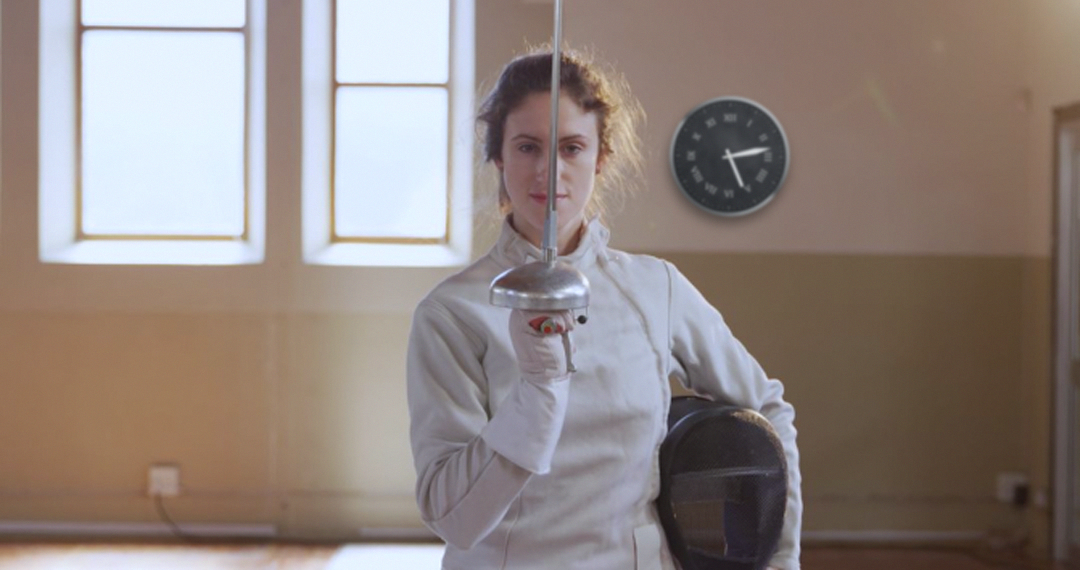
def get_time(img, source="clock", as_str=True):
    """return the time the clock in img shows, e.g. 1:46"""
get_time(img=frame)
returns 5:13
